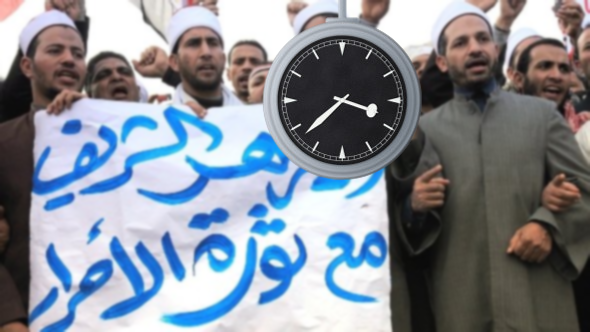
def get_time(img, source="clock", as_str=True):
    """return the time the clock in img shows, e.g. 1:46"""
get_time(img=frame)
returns 3:38
